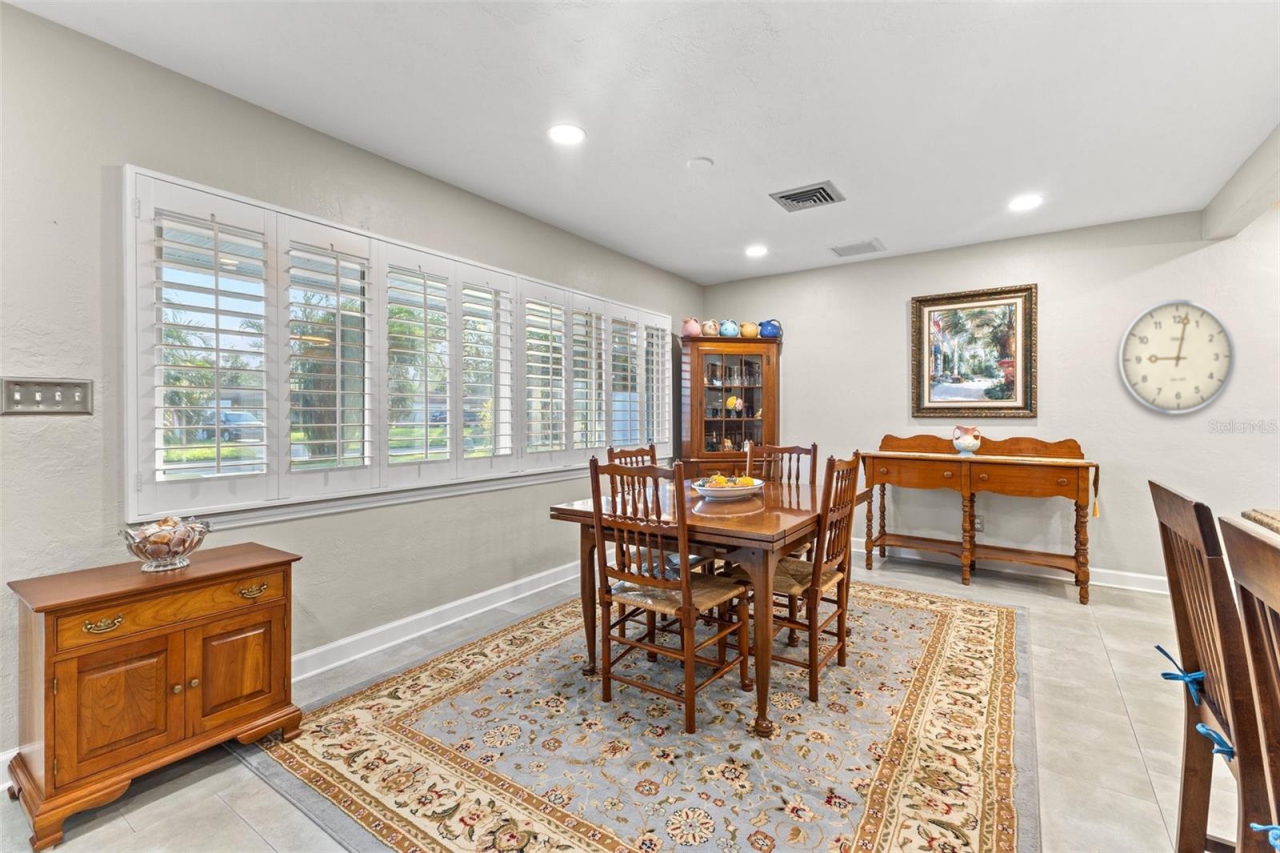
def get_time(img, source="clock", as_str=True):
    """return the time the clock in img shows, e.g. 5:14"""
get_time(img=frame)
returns 9:02
